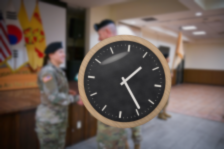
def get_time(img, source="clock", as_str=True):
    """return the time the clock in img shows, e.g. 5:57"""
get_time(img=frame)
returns 1:24
